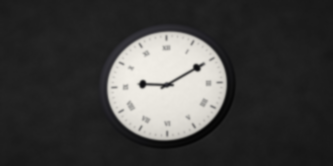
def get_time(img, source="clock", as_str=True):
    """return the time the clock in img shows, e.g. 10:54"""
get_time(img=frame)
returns 9:10
